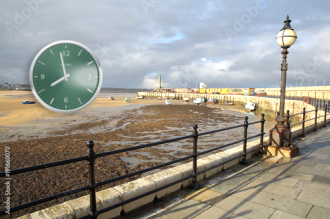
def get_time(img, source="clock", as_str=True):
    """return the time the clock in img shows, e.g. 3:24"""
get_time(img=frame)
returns 7:58
